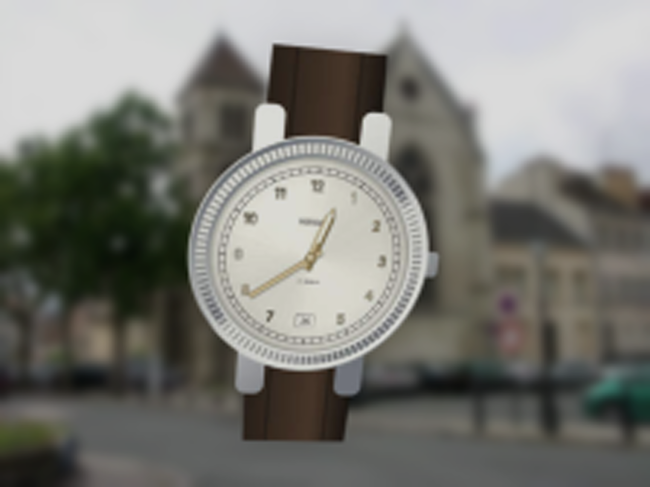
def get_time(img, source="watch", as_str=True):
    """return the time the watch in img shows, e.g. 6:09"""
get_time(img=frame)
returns 12:39
